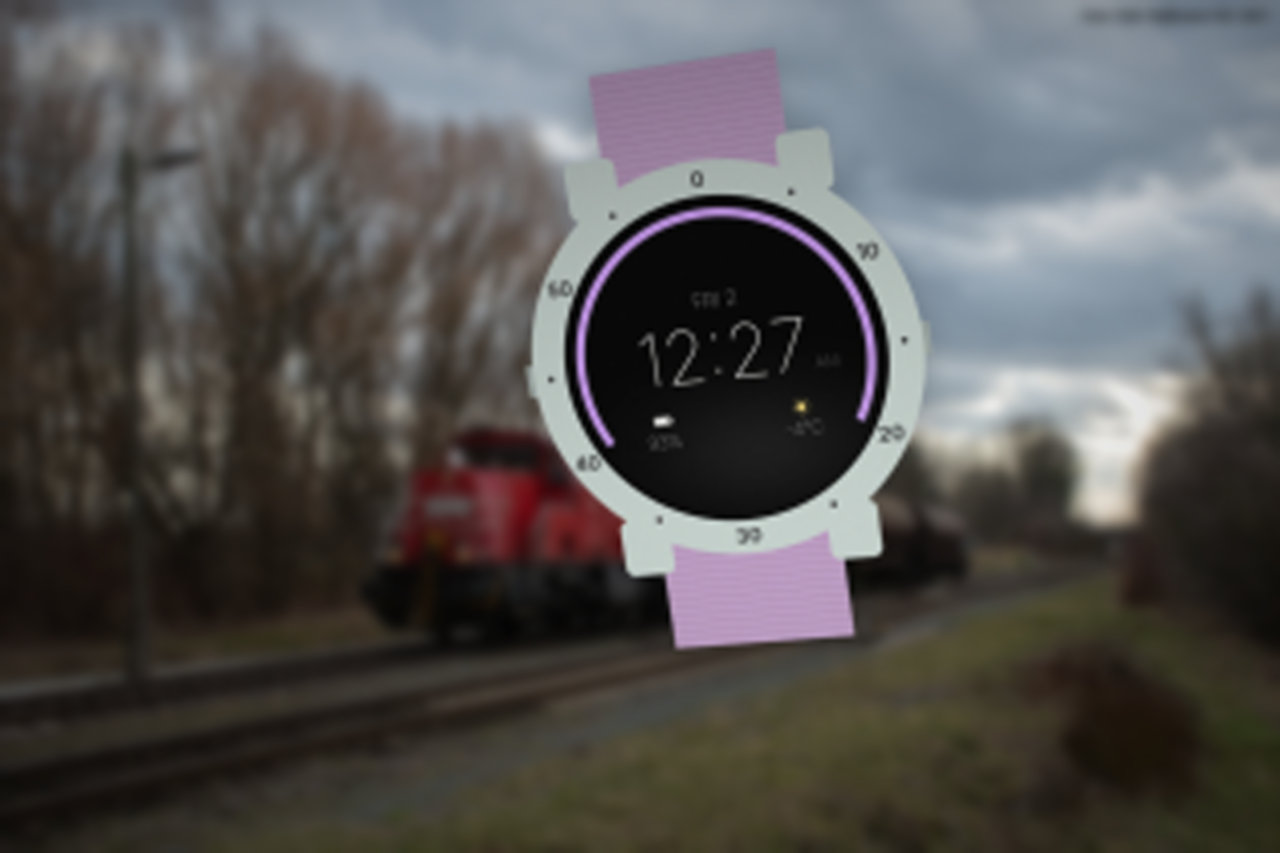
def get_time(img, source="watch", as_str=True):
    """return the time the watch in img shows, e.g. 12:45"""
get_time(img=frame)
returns 12:27
